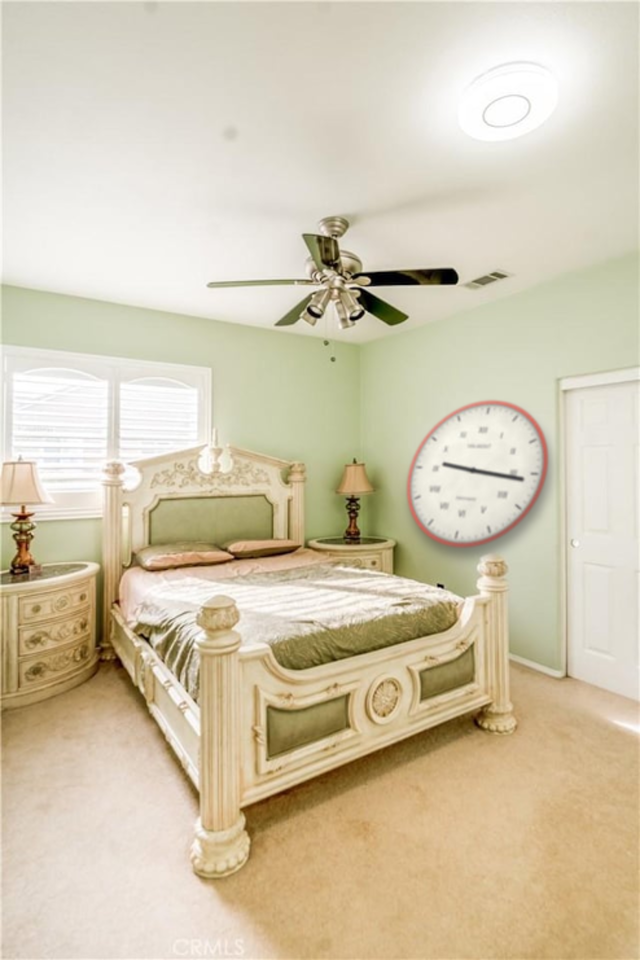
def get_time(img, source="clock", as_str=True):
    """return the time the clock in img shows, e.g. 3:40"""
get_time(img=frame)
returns 9:16
